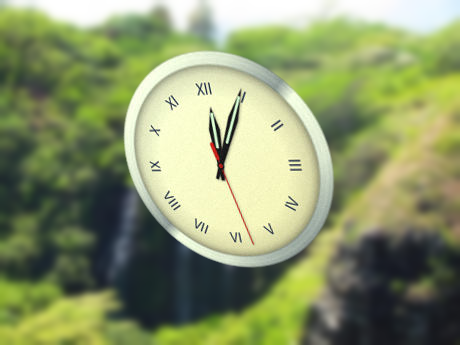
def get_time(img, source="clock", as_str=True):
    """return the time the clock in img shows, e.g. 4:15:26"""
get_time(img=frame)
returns 12:04:28
